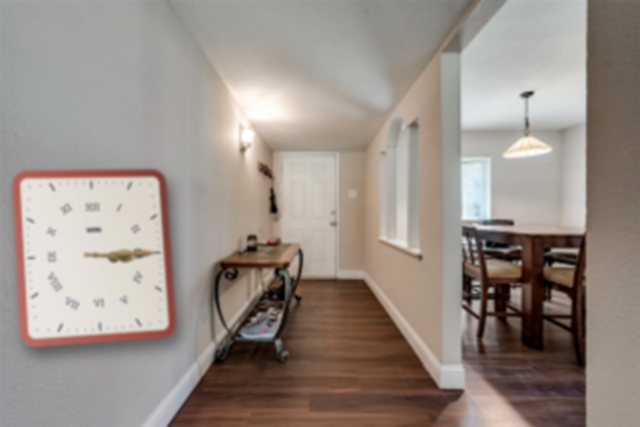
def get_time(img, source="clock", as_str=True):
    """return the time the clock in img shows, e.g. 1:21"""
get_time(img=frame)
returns 3:15
